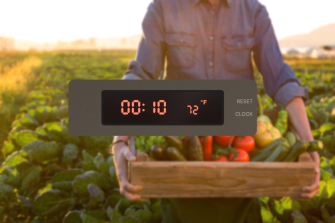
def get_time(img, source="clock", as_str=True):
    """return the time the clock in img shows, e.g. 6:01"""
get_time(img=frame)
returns 0:10
